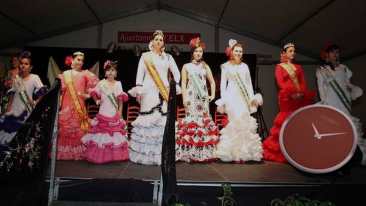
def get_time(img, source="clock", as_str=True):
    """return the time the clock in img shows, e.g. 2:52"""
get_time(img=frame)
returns 11:14
